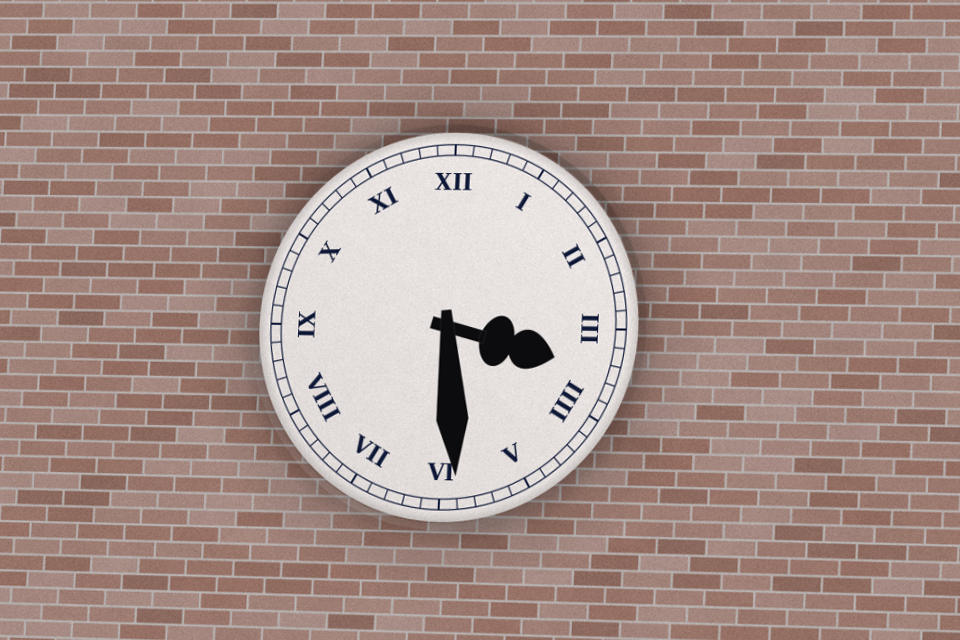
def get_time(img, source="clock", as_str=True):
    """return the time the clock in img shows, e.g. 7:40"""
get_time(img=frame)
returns 3:29
